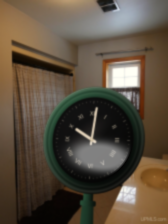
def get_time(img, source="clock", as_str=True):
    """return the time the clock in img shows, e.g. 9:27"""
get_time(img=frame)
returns 10:01
